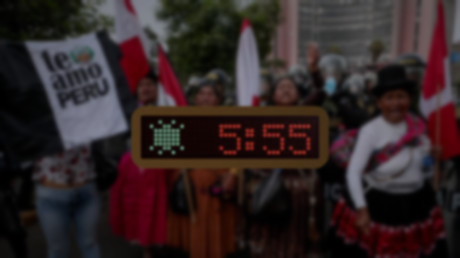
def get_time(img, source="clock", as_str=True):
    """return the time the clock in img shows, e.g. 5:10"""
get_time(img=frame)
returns 5:55
